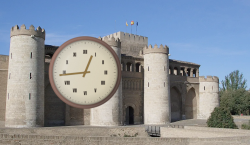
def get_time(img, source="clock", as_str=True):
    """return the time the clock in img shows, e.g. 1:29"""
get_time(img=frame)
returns 12:44
